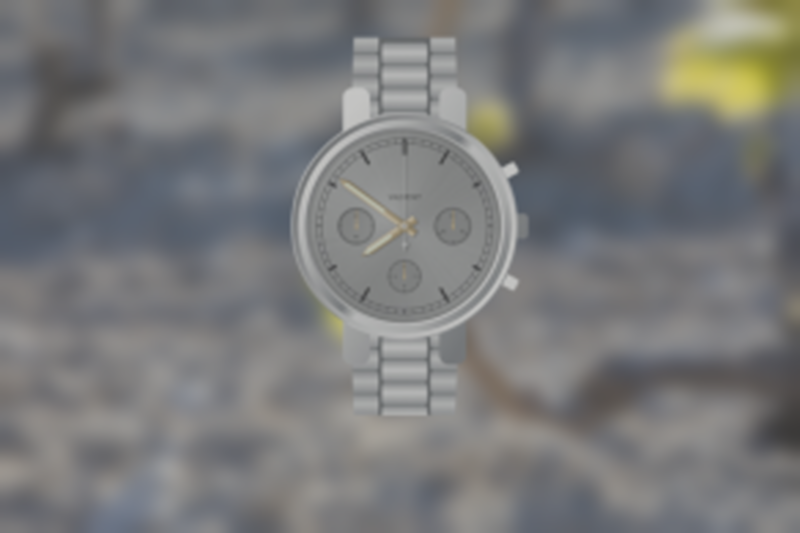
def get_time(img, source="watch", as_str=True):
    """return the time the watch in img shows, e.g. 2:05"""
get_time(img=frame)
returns 7:51
